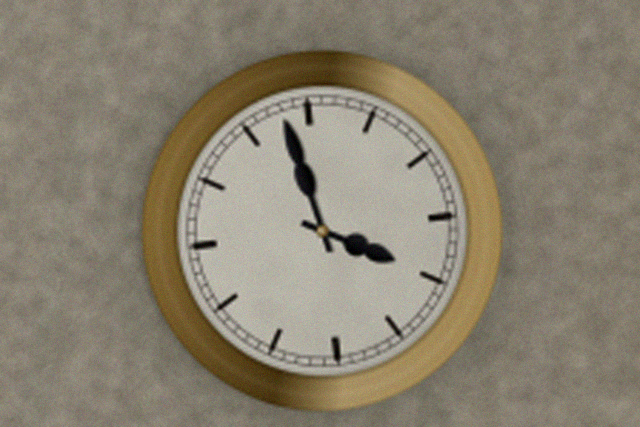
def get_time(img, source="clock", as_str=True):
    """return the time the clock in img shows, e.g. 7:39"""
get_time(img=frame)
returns 3:58
